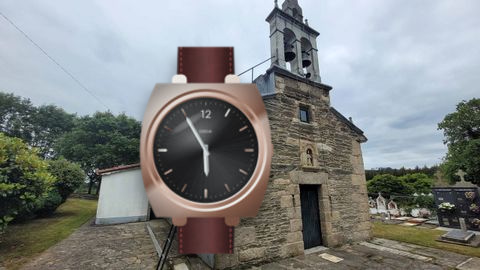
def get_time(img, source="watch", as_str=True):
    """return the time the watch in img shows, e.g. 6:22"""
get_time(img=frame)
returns 5:55
